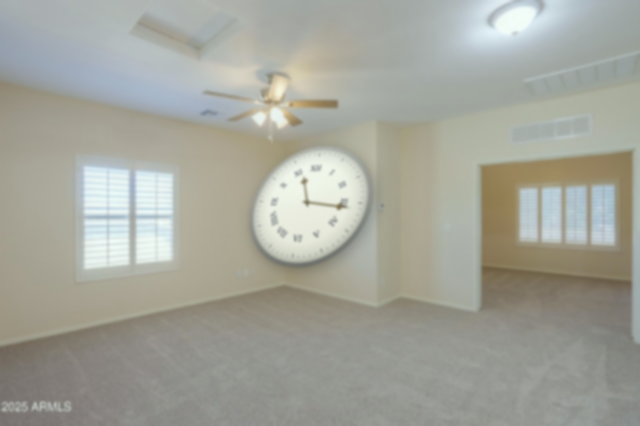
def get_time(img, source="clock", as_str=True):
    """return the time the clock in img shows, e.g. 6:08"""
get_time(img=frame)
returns 11:16
